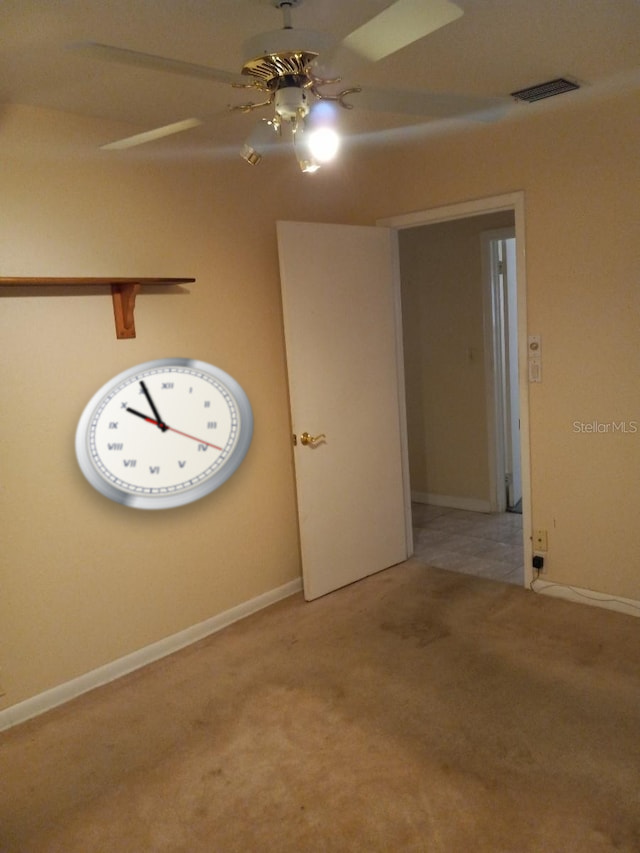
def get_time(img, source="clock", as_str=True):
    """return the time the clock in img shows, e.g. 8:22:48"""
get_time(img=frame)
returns 9:55:19
